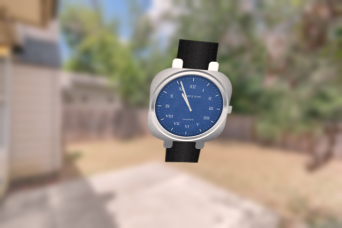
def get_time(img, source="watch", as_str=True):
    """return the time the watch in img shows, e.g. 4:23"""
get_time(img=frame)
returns 10:56
